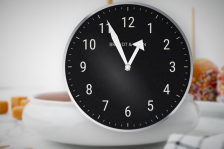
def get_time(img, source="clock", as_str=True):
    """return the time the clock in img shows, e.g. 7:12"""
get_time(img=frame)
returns 12:56
